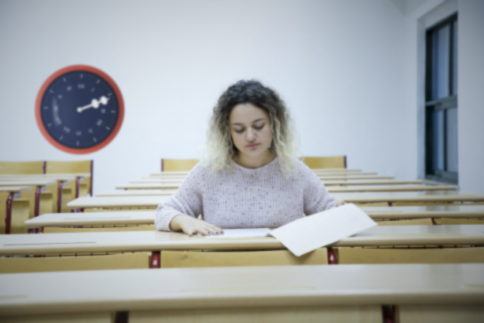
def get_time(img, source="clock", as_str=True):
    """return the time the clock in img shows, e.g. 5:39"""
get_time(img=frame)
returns 2:11
